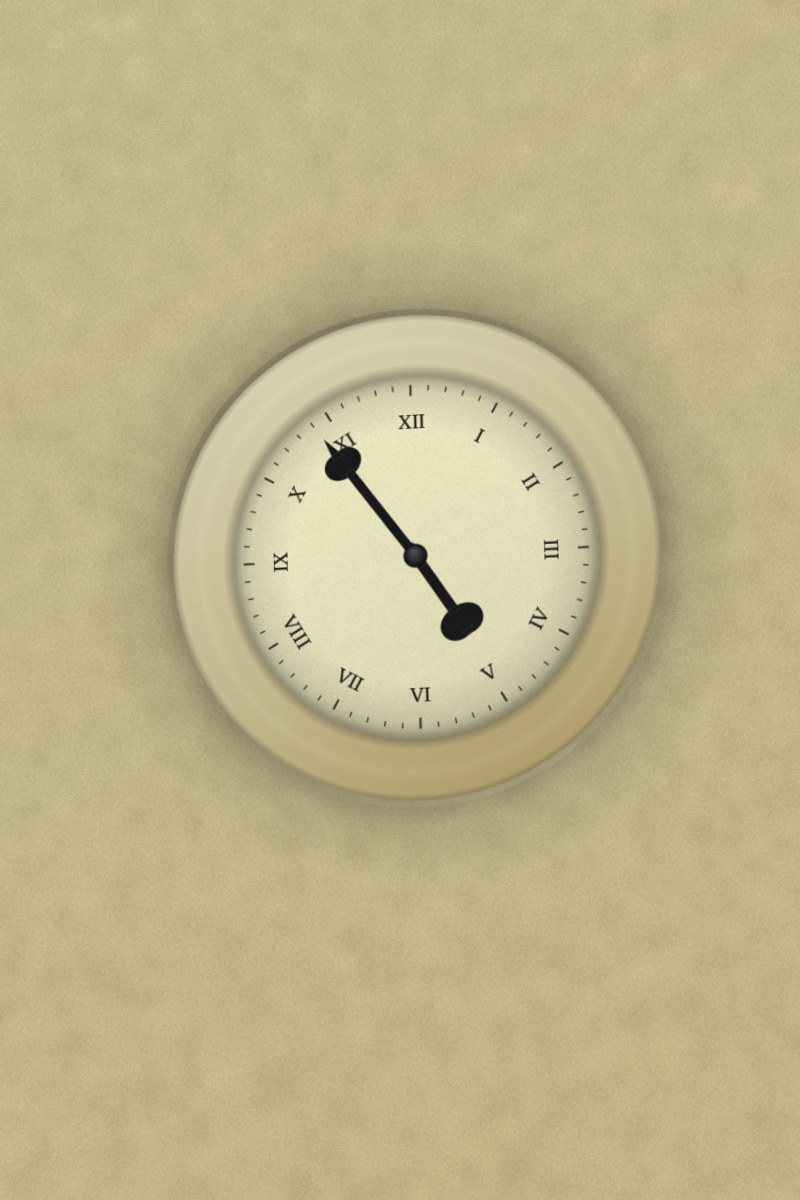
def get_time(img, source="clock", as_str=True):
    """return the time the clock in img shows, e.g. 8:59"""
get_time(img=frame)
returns 4:54
